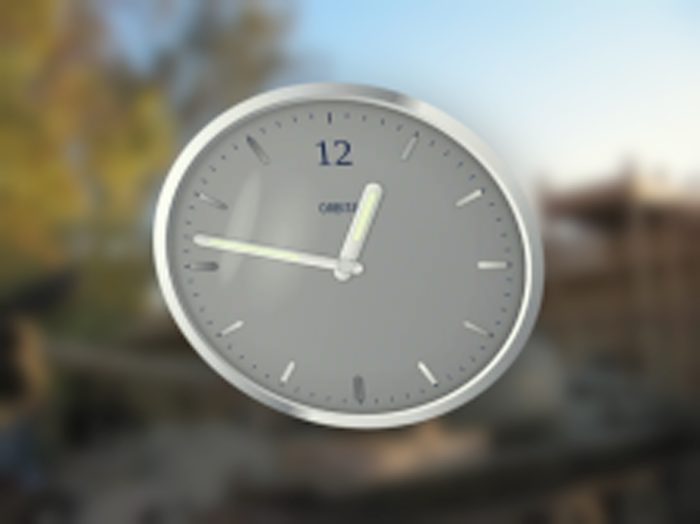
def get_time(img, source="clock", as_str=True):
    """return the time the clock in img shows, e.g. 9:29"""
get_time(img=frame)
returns 12:47
